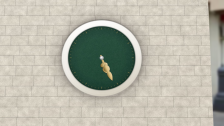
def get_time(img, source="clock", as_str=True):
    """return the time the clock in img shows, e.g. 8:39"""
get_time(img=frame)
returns 5:26
